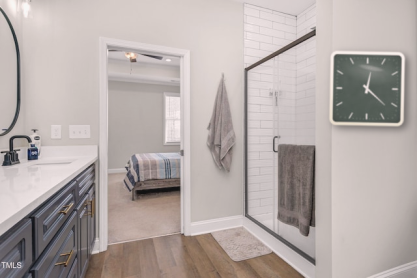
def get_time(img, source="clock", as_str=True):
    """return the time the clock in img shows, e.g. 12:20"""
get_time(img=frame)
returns 12:22
